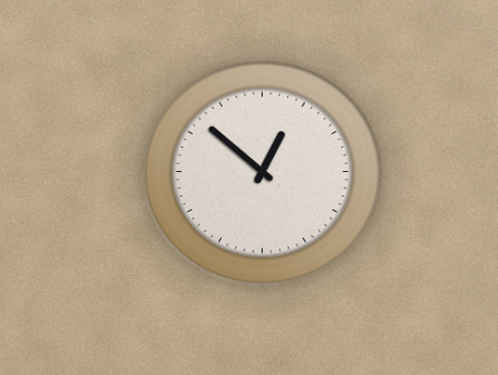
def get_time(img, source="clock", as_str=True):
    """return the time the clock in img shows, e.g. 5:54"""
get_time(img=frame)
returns 12:52
